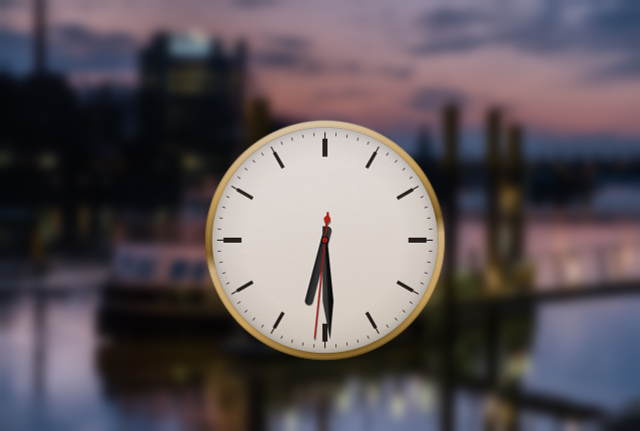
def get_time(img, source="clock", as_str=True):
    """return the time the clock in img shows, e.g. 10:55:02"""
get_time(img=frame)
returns 6:29:31
